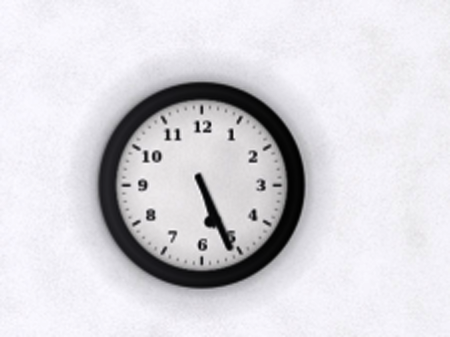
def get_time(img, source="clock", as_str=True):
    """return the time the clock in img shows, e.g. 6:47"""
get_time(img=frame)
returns 5:26
